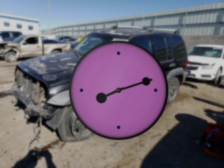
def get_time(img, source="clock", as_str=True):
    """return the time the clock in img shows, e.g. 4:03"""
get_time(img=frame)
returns 8:12
